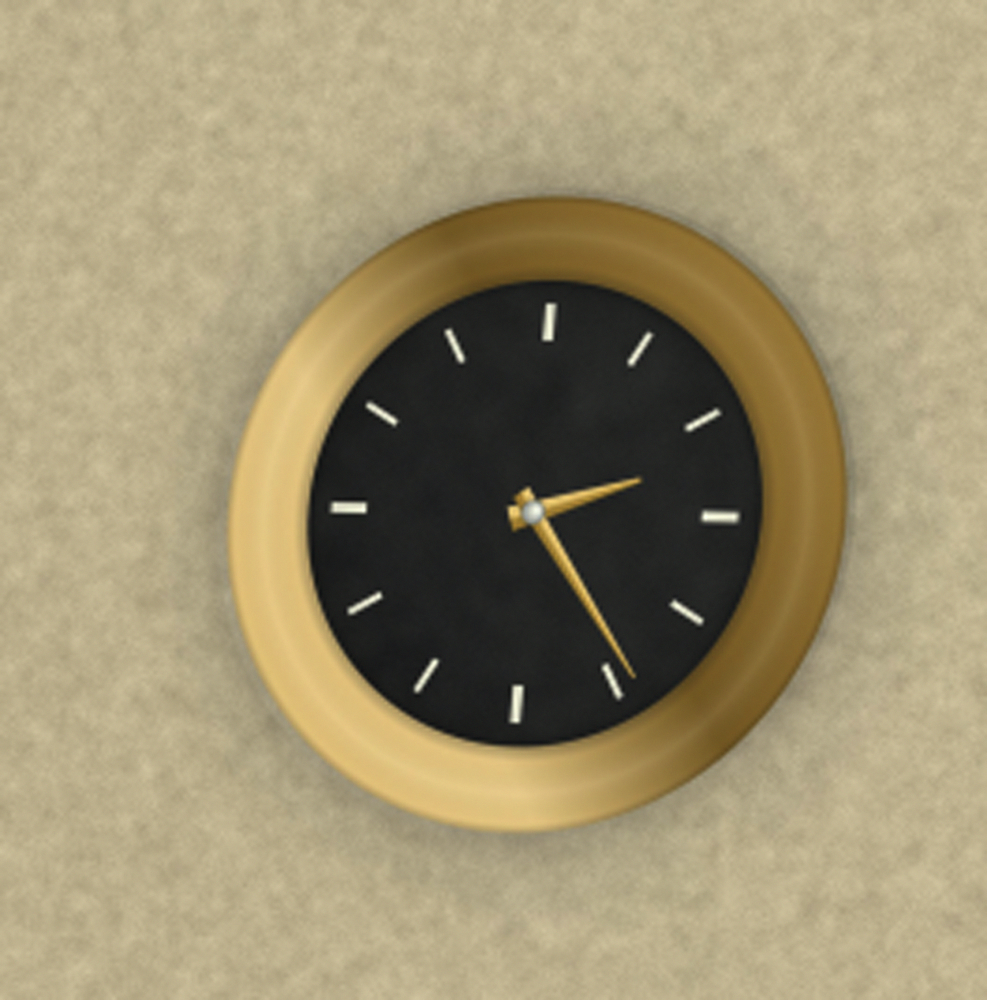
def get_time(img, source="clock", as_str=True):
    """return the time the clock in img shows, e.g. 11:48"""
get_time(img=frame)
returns 2:24
